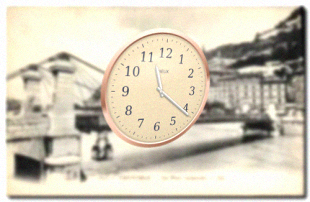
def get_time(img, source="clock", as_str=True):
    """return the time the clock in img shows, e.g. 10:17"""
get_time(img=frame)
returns 11:21
